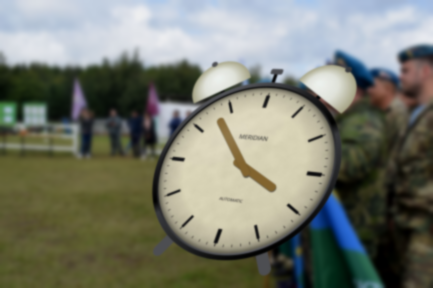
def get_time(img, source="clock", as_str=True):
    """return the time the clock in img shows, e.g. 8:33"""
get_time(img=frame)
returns 3:53
